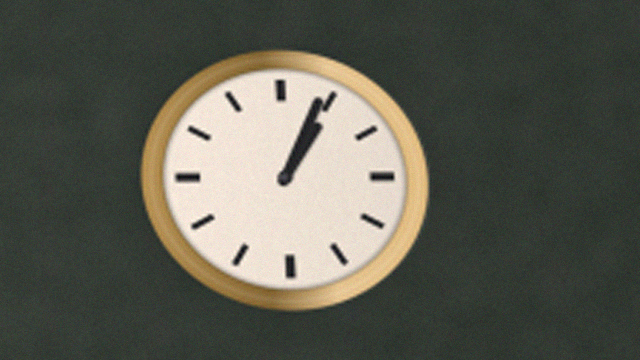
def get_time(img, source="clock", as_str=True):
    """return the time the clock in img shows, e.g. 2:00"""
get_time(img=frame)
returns 1:04
